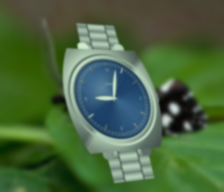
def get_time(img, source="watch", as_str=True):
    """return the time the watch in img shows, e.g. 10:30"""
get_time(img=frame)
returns 9:03
